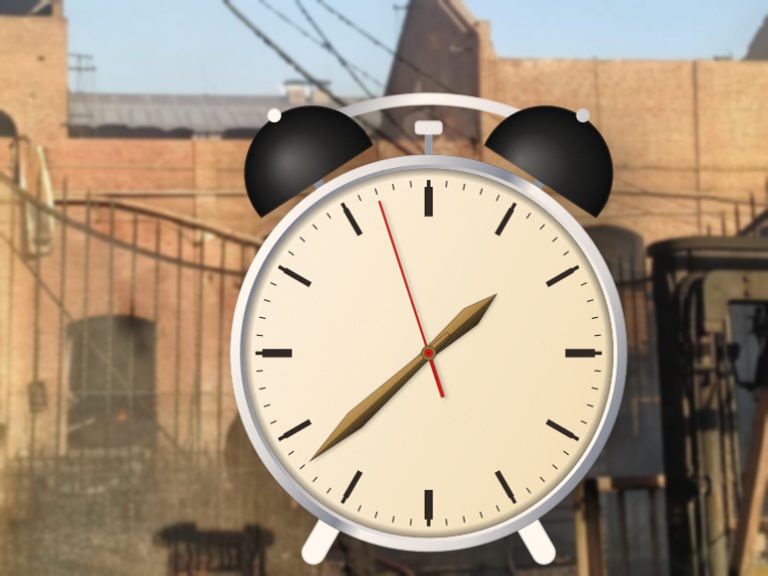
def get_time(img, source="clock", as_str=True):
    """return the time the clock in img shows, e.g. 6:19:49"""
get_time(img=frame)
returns 1:37:57
